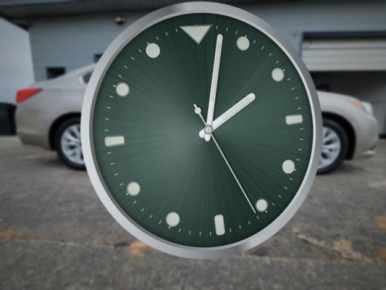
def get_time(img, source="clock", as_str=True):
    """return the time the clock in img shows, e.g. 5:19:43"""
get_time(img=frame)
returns 2:02:26
